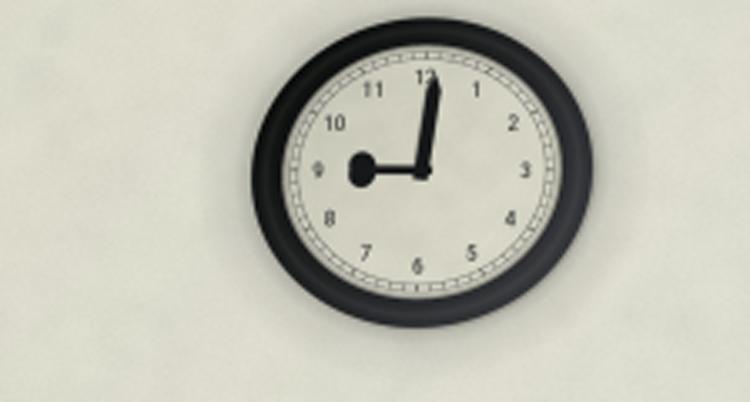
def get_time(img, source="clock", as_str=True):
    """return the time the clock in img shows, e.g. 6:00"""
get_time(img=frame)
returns 9:01
